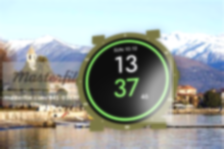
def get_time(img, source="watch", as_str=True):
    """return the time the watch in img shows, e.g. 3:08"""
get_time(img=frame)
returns 13:37
